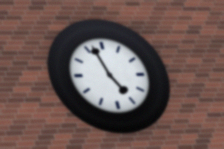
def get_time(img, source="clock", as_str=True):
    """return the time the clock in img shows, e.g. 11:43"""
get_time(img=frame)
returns 4:57
